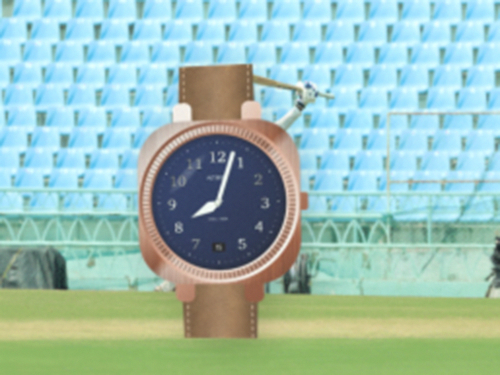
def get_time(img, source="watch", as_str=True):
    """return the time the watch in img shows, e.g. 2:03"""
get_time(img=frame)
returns 8:03
